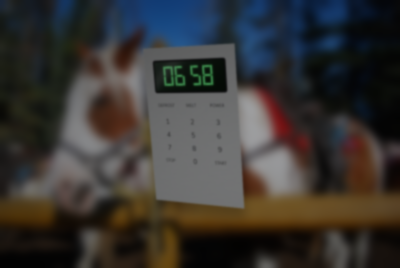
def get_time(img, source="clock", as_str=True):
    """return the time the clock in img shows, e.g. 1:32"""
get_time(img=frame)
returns 6:58
